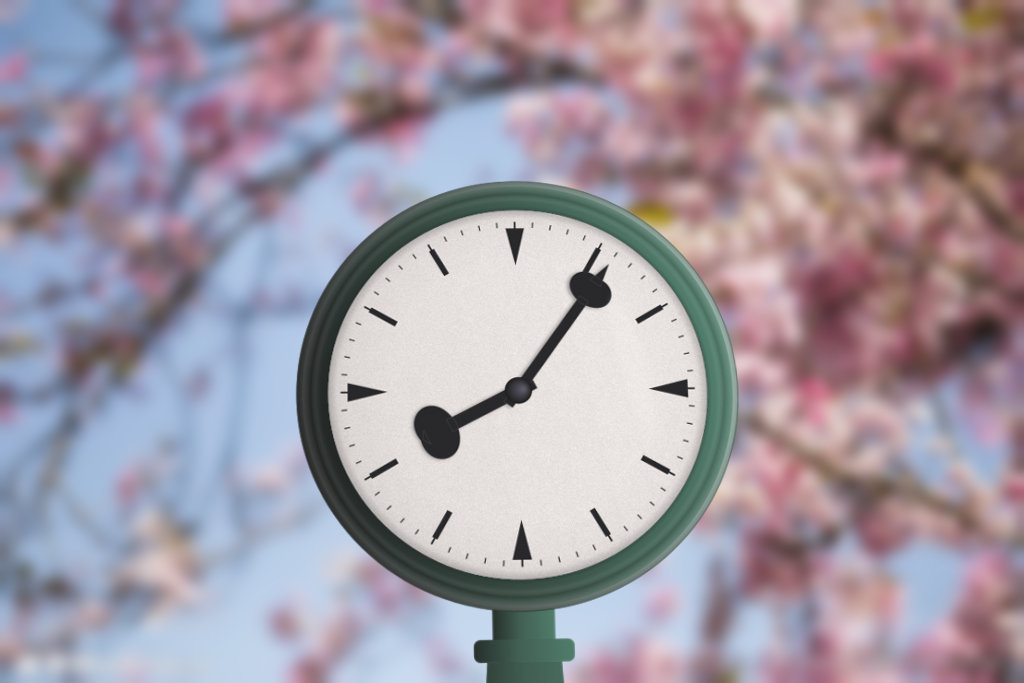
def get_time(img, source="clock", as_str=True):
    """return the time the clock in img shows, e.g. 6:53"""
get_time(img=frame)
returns 8:06
